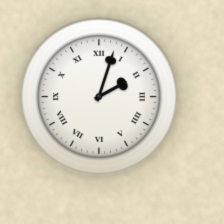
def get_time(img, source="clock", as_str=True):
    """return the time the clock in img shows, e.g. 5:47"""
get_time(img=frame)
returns 2:03
